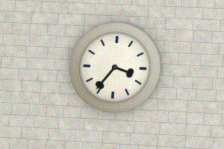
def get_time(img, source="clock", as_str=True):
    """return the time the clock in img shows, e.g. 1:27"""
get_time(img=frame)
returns 3:36
